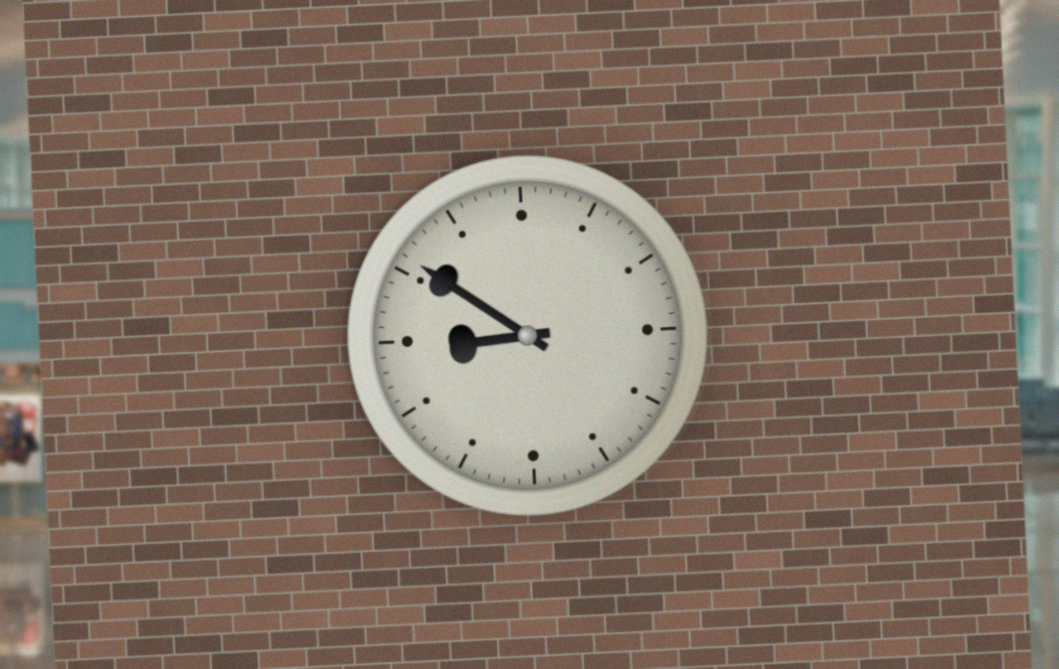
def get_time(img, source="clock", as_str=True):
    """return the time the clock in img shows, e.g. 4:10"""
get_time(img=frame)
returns 8:51
